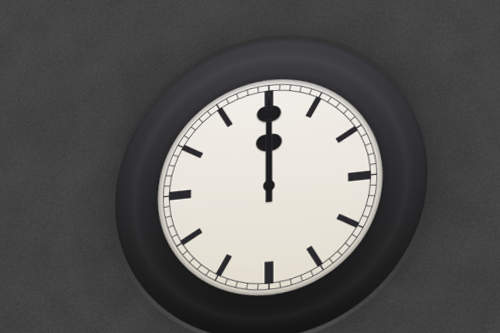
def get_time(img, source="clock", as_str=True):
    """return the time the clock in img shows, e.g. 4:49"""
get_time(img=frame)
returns 12:00
